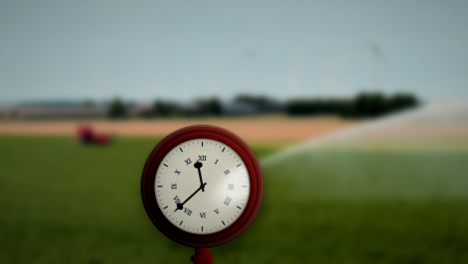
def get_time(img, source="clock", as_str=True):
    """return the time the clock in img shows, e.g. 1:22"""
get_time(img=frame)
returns 11:38
